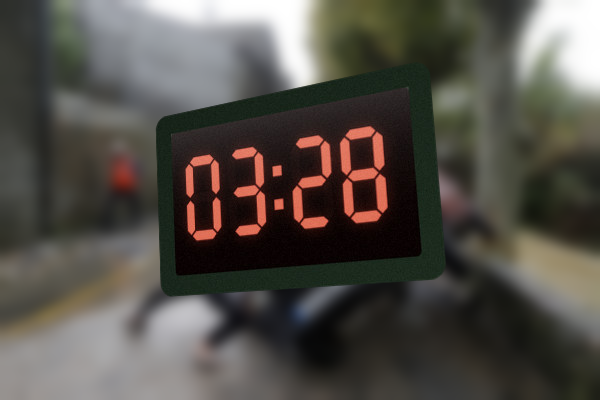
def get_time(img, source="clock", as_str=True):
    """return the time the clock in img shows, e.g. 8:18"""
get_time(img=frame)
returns 3:28
